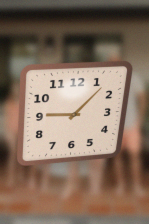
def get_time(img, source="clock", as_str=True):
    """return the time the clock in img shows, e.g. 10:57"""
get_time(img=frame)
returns 9:07
